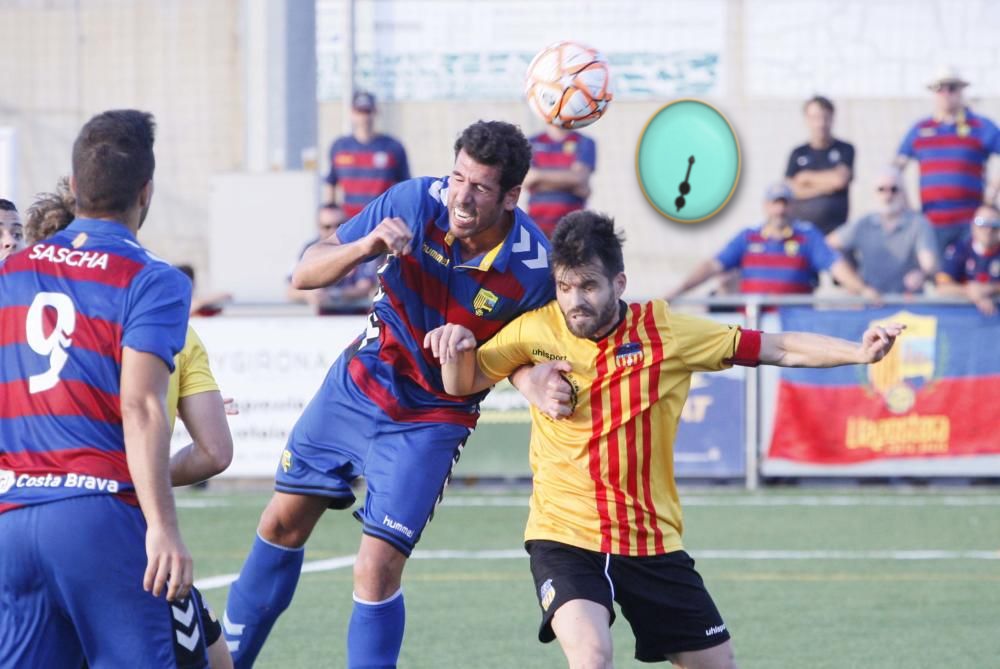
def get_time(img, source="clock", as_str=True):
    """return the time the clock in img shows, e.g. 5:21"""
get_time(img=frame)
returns 6:33
